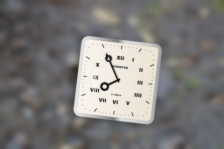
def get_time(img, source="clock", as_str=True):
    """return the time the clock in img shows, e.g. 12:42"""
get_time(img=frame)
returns 7:55
